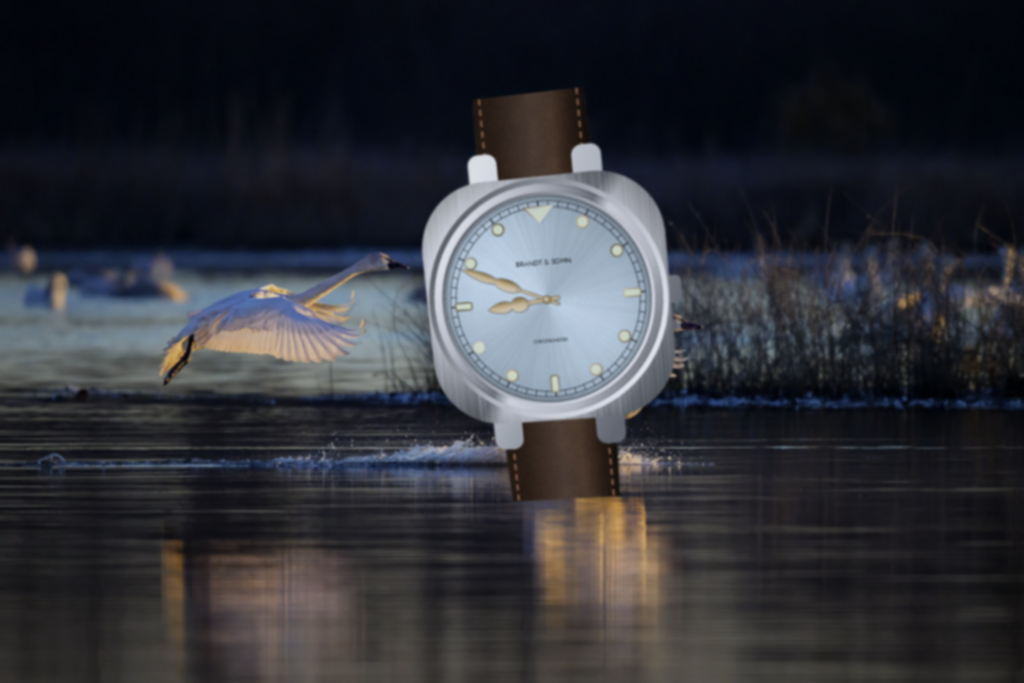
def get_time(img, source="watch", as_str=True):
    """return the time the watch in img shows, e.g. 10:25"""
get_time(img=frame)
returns 8:49
